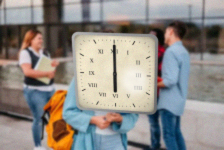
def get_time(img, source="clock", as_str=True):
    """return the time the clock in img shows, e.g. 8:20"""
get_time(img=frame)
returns 6:00
